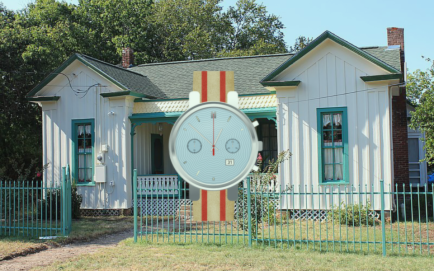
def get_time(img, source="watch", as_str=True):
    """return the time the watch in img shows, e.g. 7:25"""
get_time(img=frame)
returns 12:52
